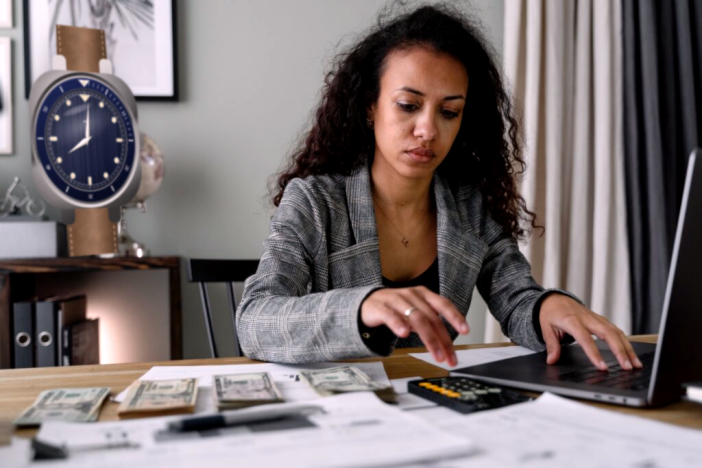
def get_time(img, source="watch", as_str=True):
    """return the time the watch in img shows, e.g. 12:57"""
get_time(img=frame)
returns 8:01
